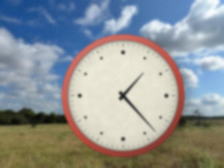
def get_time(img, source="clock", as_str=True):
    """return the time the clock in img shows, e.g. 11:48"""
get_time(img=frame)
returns 1:23
